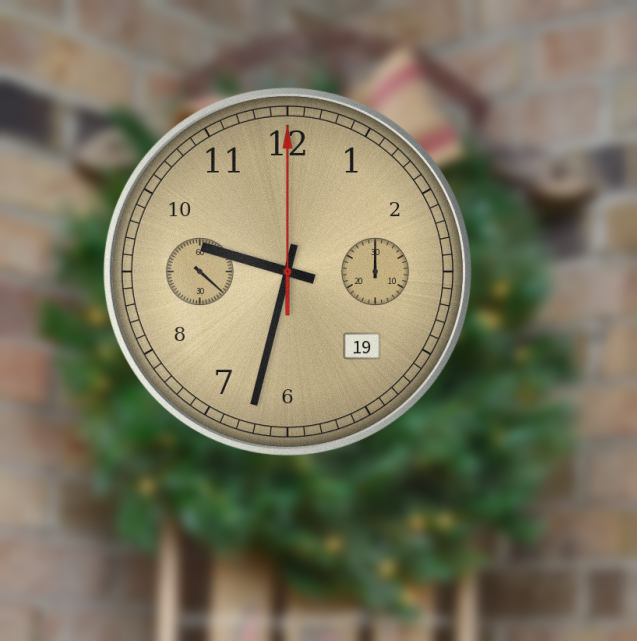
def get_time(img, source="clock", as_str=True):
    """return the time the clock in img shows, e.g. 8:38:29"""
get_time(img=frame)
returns 9:32:22
